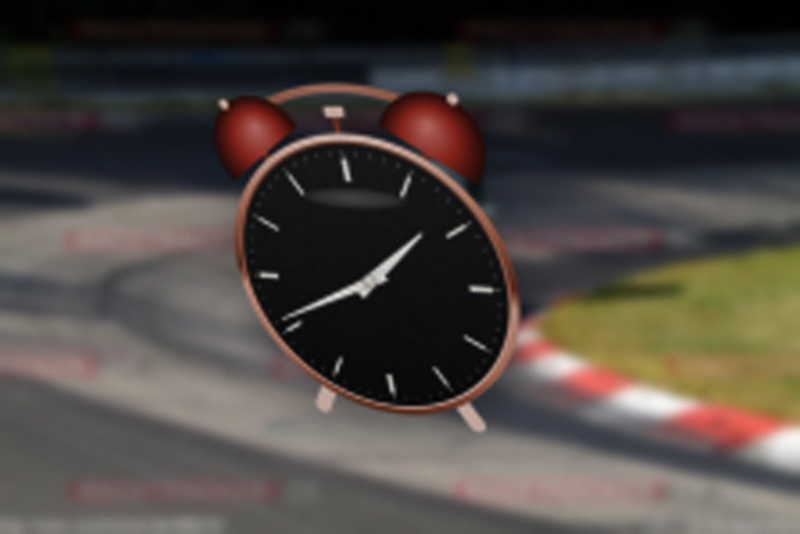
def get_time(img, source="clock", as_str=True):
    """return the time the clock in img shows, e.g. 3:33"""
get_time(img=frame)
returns 1:41
